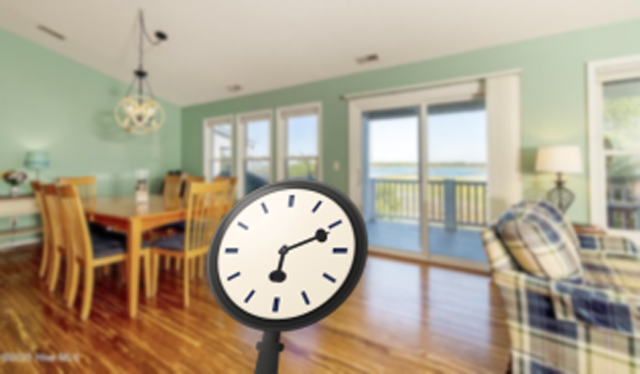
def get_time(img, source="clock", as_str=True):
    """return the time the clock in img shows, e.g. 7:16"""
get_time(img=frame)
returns 6:11
